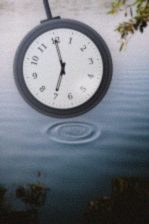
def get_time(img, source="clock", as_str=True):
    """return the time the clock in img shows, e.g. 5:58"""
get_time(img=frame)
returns 7:00
